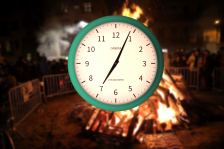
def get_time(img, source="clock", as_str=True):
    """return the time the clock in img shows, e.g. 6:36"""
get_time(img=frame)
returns 7:04
